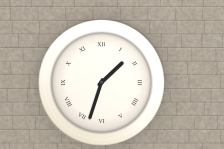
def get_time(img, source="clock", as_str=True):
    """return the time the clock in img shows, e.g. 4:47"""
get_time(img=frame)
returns 1:33
